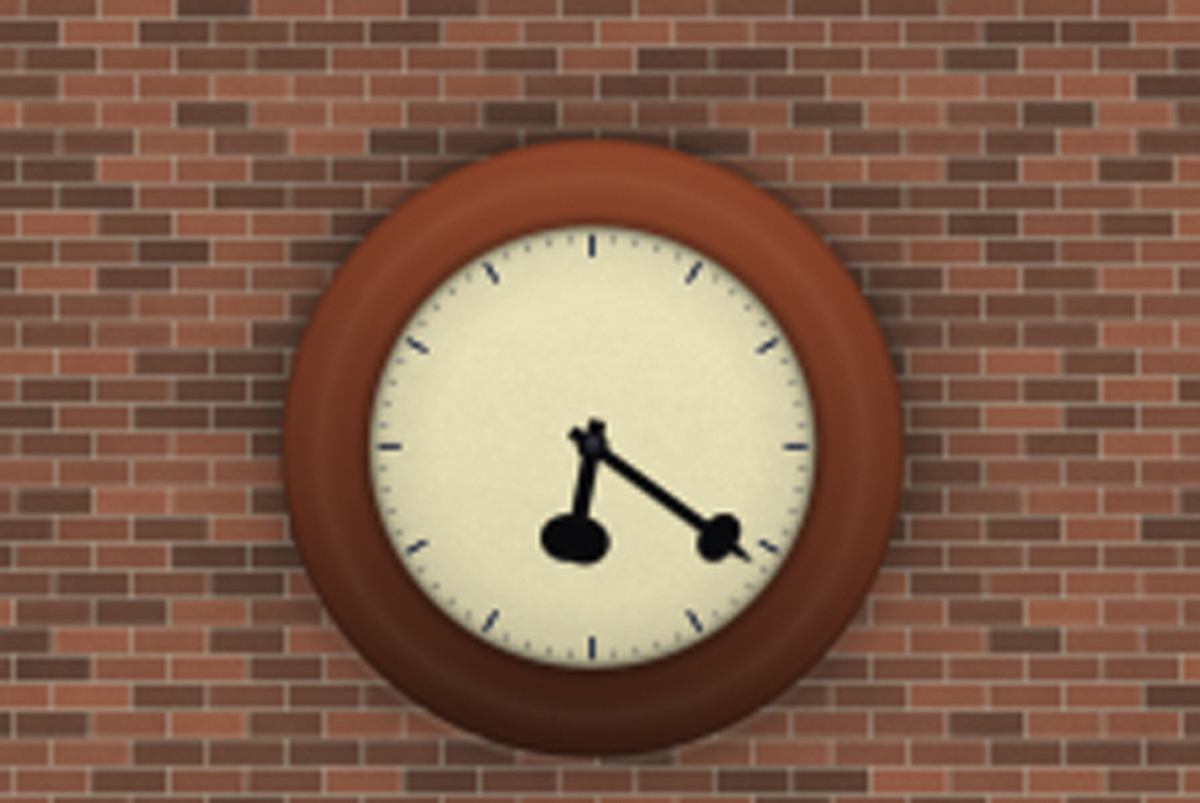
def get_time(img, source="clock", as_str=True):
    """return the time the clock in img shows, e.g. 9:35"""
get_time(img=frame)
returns 6:21
